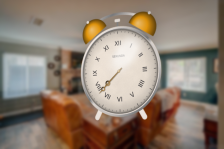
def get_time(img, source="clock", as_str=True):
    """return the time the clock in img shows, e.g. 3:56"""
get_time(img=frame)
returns 7:38
